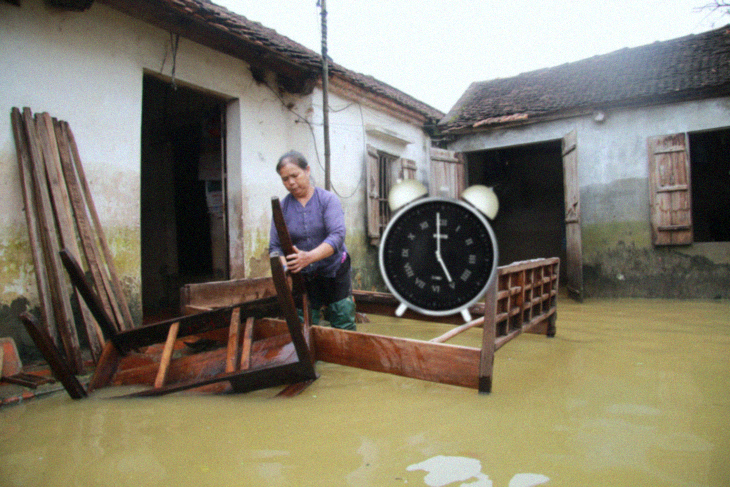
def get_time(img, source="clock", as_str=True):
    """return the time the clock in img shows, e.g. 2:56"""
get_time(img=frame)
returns 4:59
